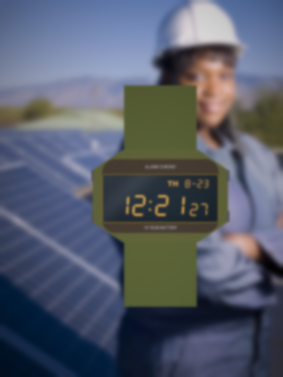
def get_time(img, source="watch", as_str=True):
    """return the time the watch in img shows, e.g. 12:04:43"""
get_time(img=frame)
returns 12:21:27
